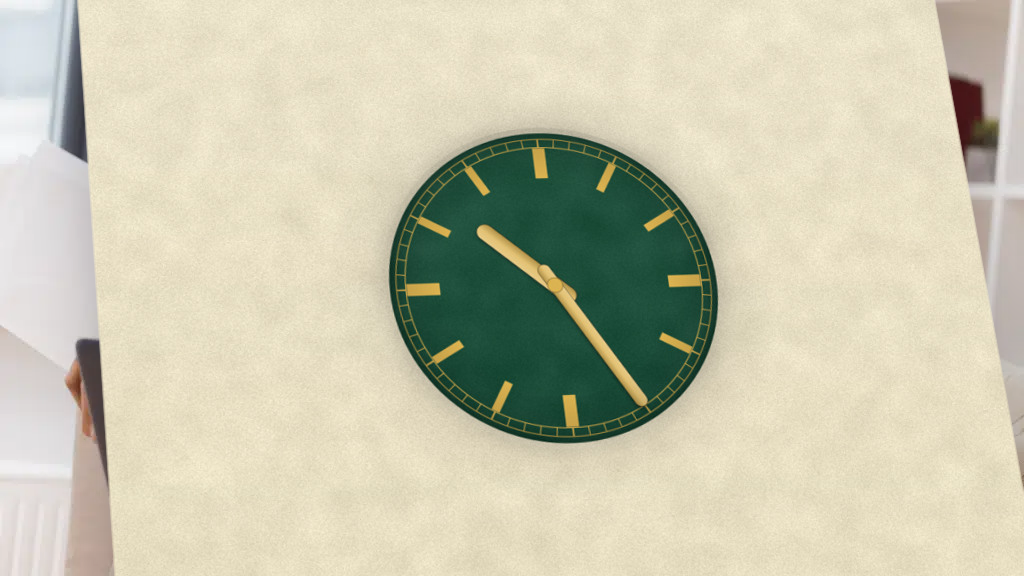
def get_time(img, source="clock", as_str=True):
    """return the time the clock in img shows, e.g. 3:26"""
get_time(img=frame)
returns 10:25
